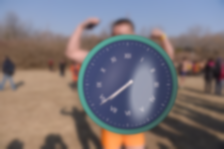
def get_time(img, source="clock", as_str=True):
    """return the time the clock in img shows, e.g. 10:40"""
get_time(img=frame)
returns 7:39
